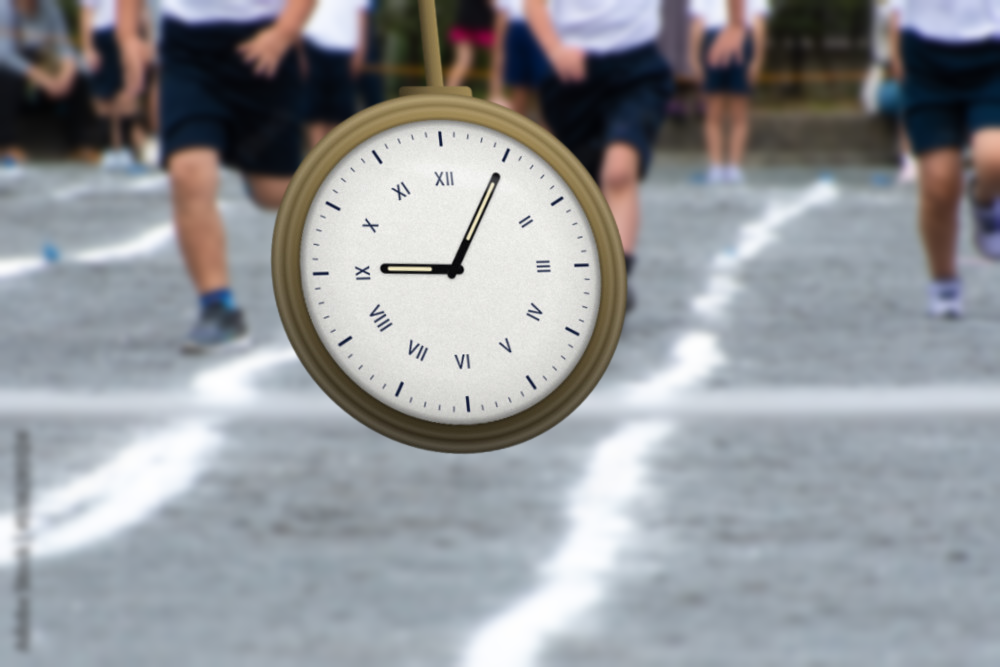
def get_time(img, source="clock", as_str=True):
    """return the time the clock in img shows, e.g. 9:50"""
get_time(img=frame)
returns 9:05
